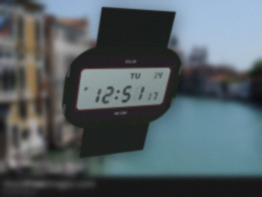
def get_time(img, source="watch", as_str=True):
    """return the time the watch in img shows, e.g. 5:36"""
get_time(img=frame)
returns 12:51
